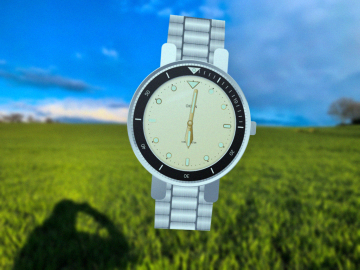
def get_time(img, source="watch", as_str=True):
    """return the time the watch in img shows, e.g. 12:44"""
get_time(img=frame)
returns 6:01
